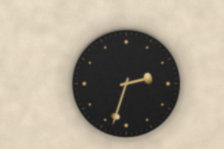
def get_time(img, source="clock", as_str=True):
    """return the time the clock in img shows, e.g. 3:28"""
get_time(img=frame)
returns 2:33
